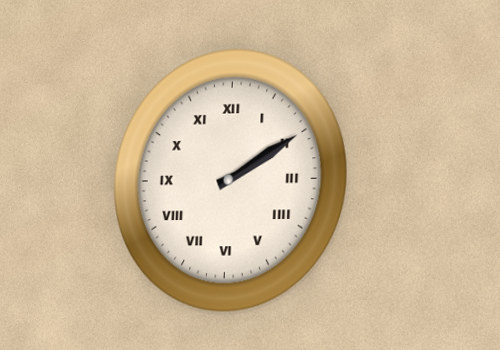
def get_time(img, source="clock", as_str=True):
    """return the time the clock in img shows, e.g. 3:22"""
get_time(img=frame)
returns 2:10
